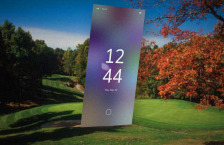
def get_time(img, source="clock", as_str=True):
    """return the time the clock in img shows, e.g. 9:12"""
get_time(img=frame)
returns 12:44
